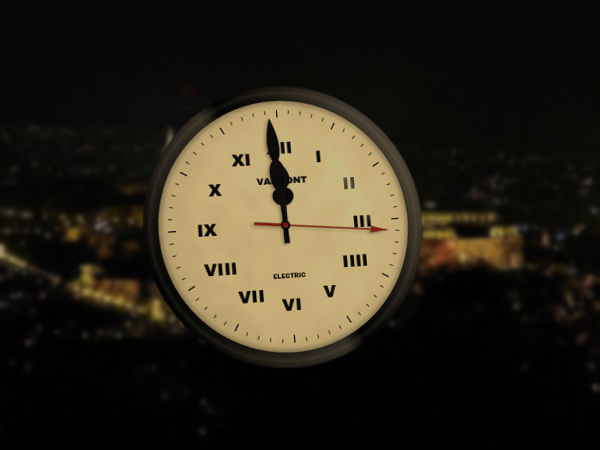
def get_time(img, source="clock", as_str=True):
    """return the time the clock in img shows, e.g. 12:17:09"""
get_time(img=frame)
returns 11:59:16
